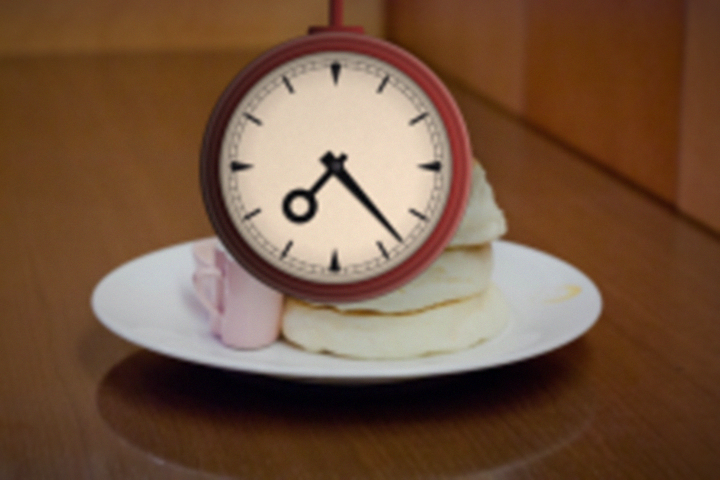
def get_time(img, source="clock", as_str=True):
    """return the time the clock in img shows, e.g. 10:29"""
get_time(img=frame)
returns 7:23
